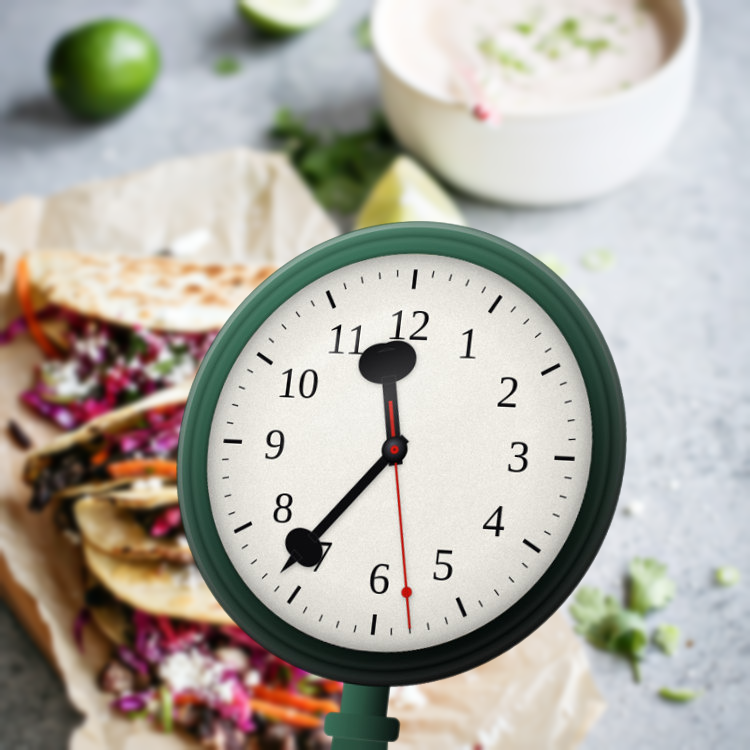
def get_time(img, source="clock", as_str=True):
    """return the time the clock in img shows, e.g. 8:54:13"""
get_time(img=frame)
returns 11:36:28
